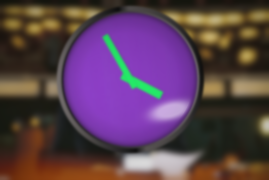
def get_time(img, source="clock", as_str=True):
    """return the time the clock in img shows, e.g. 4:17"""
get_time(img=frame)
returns 3:55
